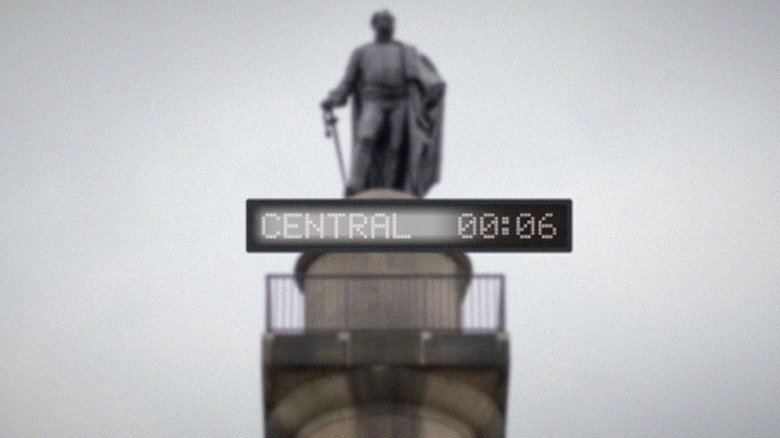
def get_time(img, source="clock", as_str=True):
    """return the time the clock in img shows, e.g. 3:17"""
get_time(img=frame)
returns 0:06
